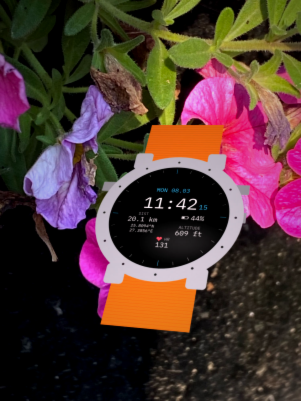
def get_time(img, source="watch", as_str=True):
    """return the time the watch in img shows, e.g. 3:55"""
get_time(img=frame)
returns 11:42
